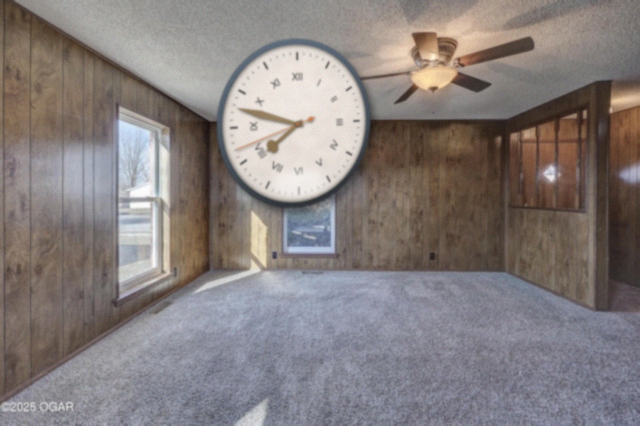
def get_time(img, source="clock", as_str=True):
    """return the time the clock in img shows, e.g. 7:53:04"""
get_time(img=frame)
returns 7:47:42
